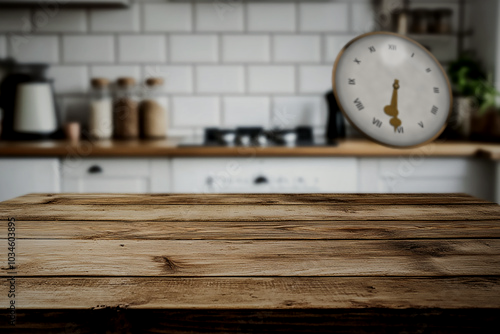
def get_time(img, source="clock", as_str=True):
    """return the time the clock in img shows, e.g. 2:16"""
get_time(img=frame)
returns 6:31
